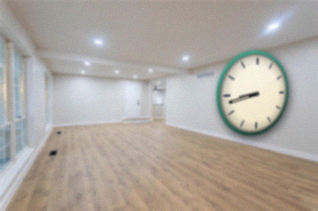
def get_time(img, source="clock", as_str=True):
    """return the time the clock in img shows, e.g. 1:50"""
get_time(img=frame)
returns 8:43
